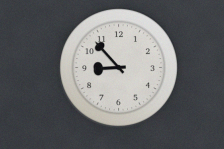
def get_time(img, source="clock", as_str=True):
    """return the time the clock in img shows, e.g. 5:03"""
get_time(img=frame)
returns 8:53
